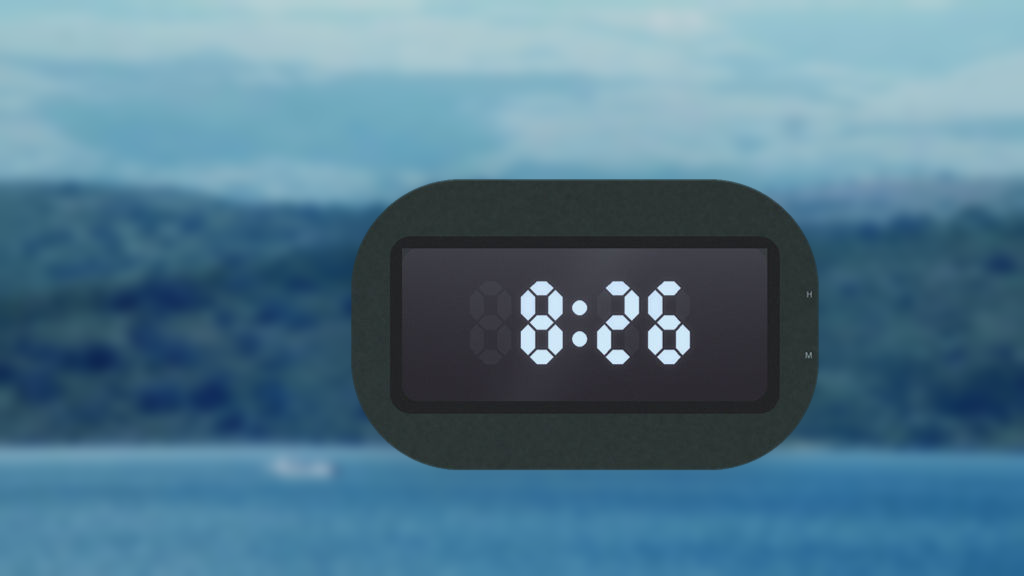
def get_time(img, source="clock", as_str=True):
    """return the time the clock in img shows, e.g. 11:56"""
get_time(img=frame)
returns 8:26
